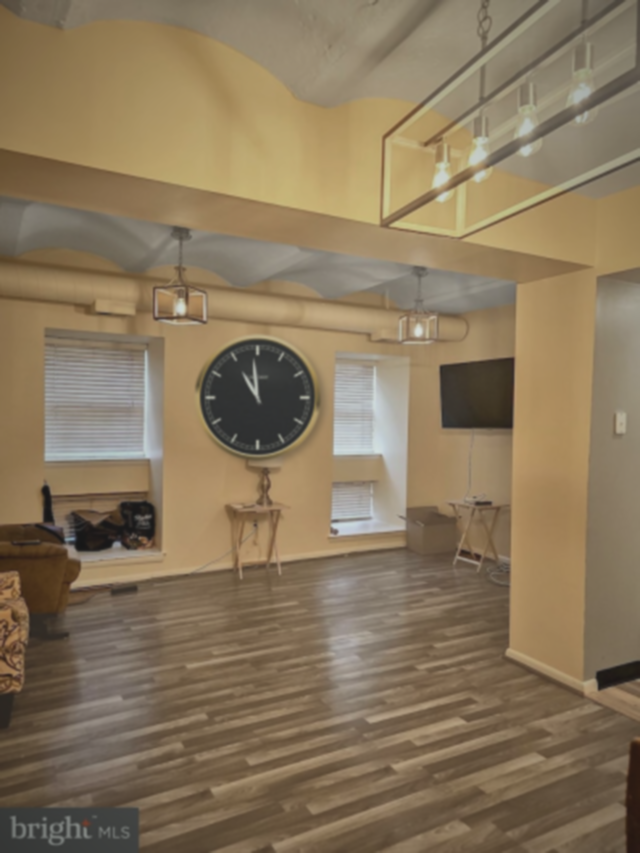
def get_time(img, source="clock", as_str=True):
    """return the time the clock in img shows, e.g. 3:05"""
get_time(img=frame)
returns 10:59
